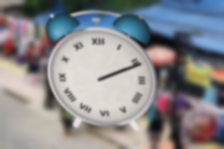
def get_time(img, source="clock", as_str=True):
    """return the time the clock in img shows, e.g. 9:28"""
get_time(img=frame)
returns 2:11
